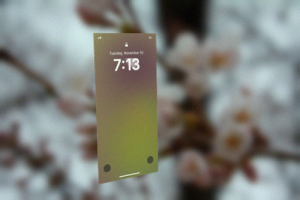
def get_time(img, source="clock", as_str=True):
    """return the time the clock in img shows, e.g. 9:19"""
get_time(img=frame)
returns 7:13
